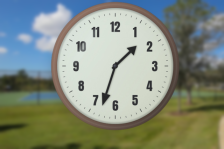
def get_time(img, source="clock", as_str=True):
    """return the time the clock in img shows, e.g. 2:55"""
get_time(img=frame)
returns 1:33
